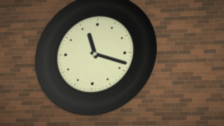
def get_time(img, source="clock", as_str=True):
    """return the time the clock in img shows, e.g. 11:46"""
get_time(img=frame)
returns 11:18
